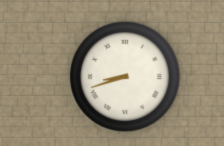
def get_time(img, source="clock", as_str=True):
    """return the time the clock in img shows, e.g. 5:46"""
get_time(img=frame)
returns 8:42
